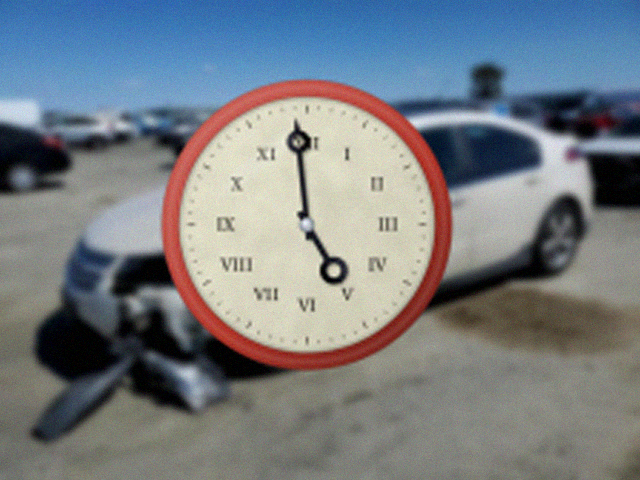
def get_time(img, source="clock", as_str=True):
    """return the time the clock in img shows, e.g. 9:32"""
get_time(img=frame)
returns 4:59
